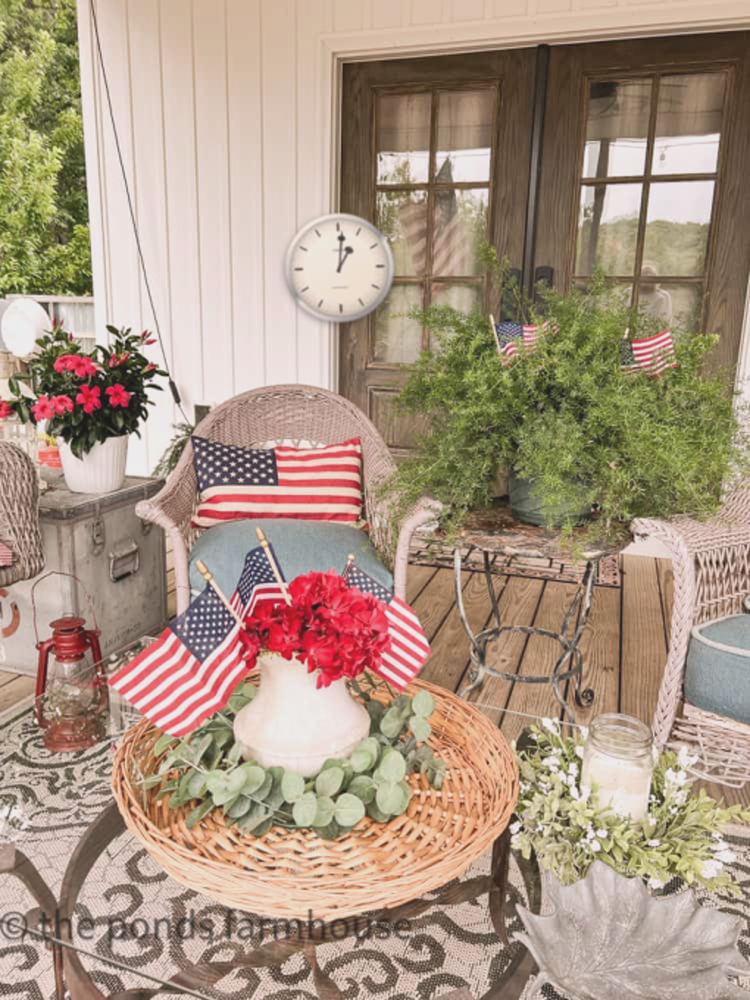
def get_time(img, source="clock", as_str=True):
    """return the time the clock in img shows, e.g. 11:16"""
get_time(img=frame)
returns 1:01
